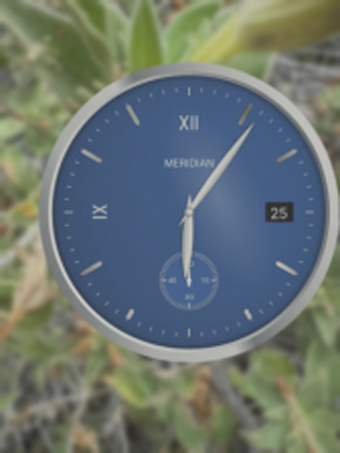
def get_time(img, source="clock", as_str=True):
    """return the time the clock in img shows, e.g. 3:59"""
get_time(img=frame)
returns 6:06
